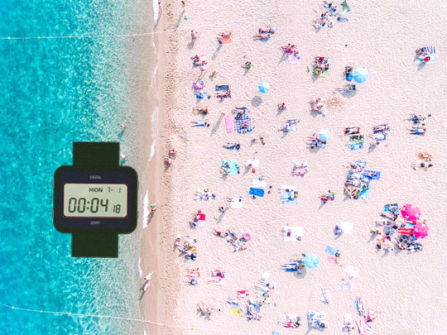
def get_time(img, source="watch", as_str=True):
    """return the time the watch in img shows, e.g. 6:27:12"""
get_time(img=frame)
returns 0:04:18
